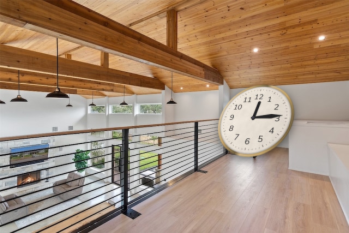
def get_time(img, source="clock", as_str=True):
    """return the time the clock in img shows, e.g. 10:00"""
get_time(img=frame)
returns 12:14
